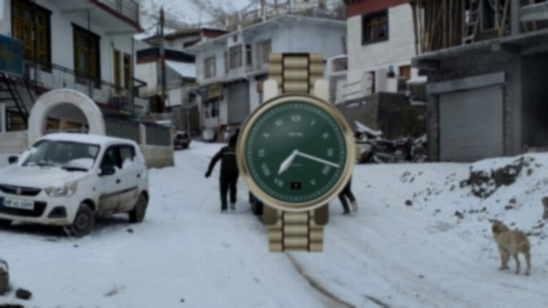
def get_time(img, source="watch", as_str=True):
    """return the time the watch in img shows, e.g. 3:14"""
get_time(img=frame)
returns 7:18
